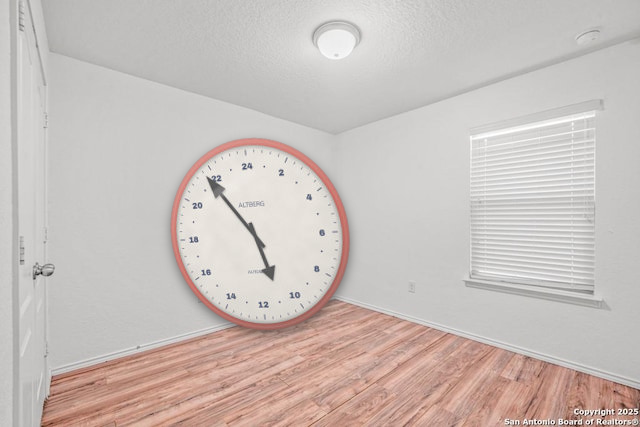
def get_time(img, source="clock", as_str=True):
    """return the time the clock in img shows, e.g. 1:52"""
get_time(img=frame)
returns 10:54
